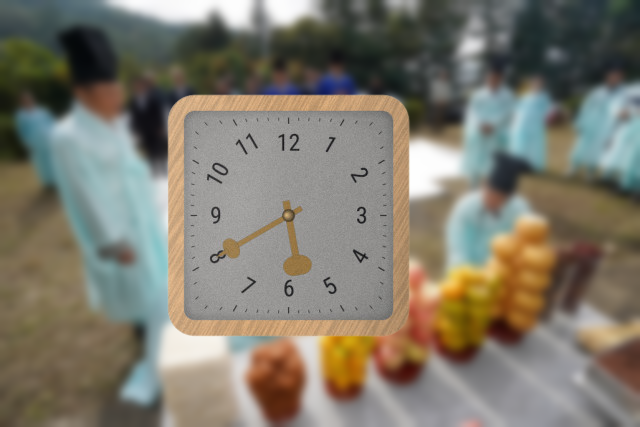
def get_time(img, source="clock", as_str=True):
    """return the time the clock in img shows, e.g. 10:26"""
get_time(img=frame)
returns 5:40
